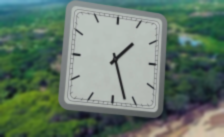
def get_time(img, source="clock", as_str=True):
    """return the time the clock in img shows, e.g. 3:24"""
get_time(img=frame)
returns 1:27
